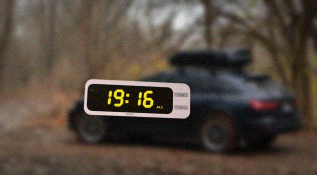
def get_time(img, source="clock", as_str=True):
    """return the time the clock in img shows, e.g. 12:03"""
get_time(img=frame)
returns 19:16
